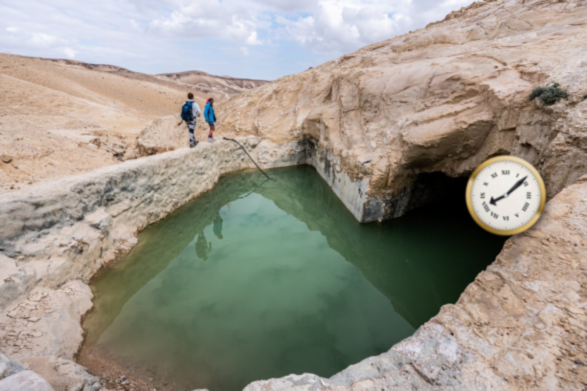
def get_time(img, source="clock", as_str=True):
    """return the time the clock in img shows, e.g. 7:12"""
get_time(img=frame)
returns 8:08
